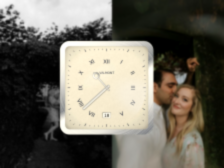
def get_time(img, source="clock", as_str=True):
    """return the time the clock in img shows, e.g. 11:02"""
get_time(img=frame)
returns 10:38
